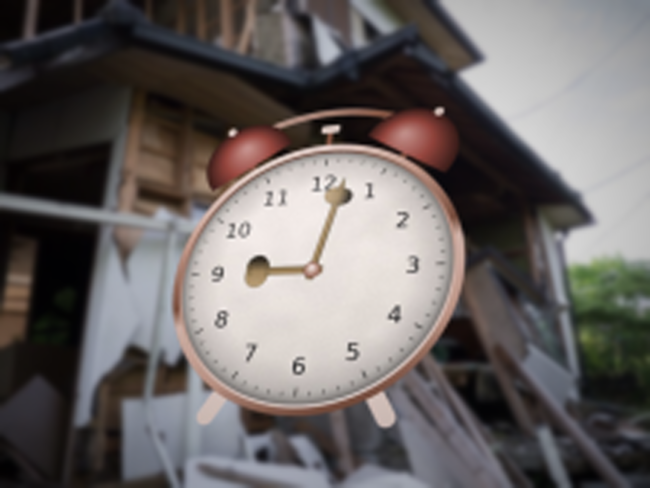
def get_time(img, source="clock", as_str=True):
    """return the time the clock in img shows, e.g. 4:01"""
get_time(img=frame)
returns 9:02
